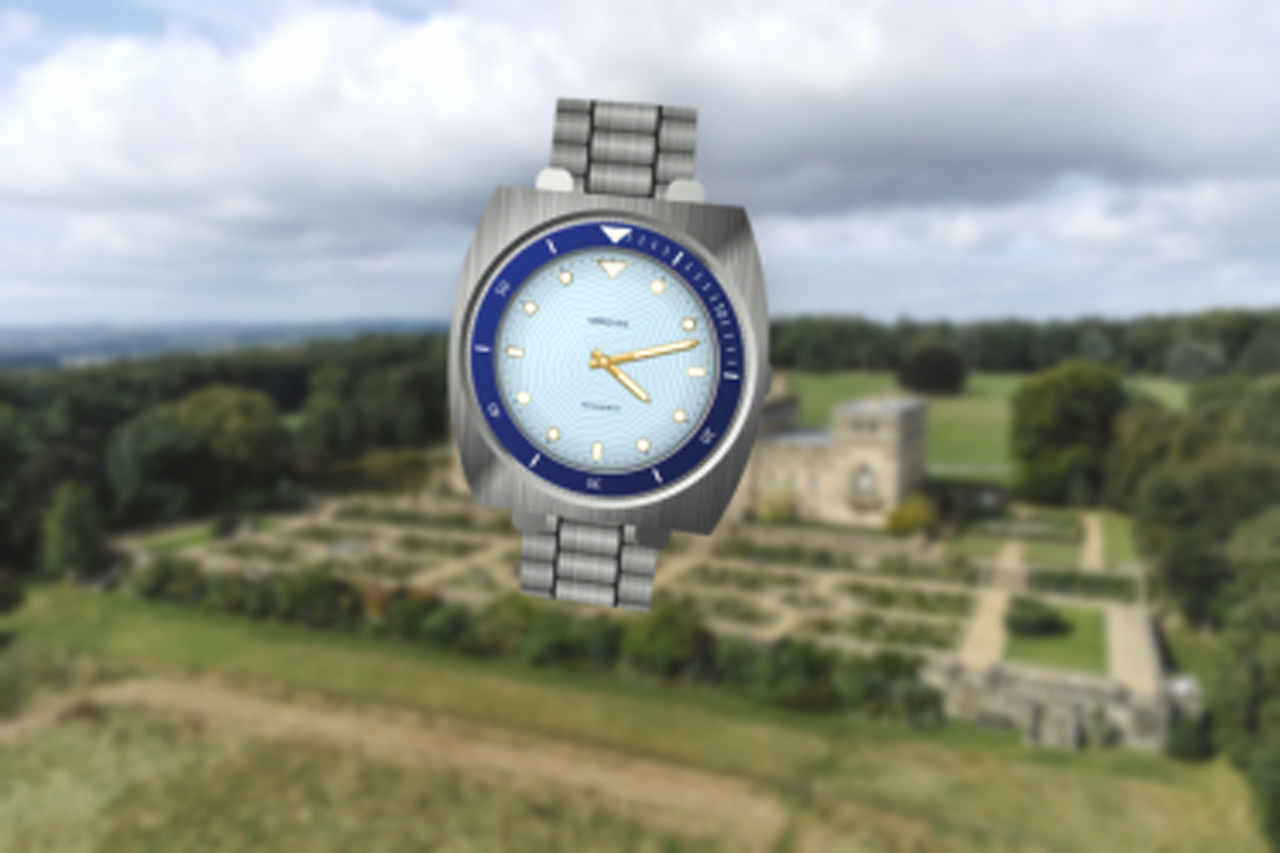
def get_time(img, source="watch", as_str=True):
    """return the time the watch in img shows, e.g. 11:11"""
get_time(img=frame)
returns 4:12
